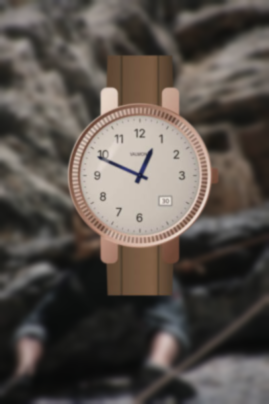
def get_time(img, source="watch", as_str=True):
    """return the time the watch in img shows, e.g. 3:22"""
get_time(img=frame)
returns 12:49
